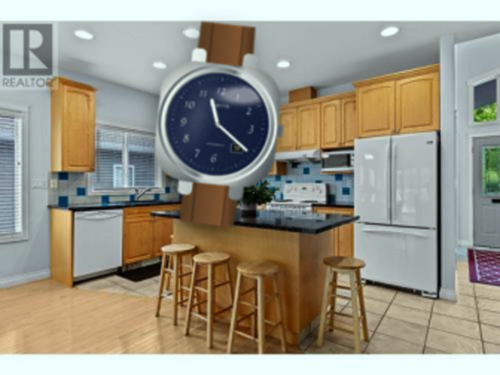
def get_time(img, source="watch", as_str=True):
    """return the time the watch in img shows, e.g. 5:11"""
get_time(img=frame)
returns 11:21
